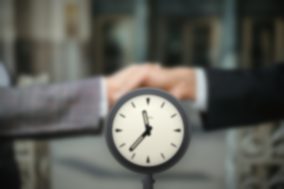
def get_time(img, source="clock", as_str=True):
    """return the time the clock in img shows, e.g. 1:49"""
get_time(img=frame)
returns 11:37
